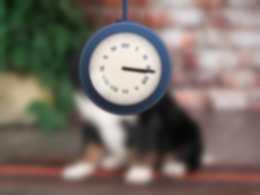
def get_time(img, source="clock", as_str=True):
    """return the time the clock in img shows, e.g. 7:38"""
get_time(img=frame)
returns 3:16
